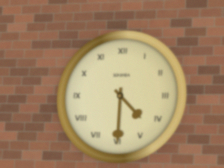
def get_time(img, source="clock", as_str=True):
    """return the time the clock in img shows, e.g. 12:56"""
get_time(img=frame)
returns 4:30
